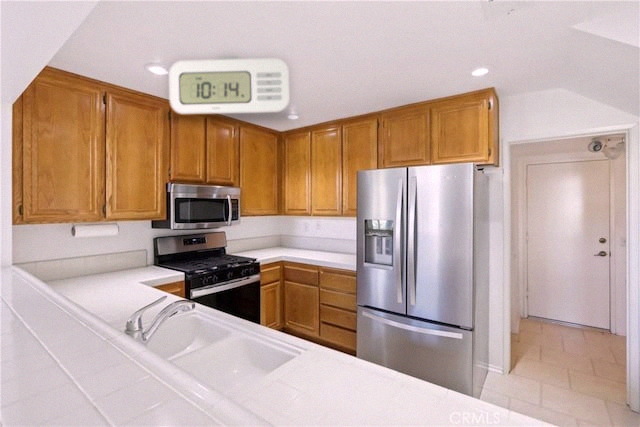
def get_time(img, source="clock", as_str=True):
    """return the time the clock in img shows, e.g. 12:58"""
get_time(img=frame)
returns 10:14
